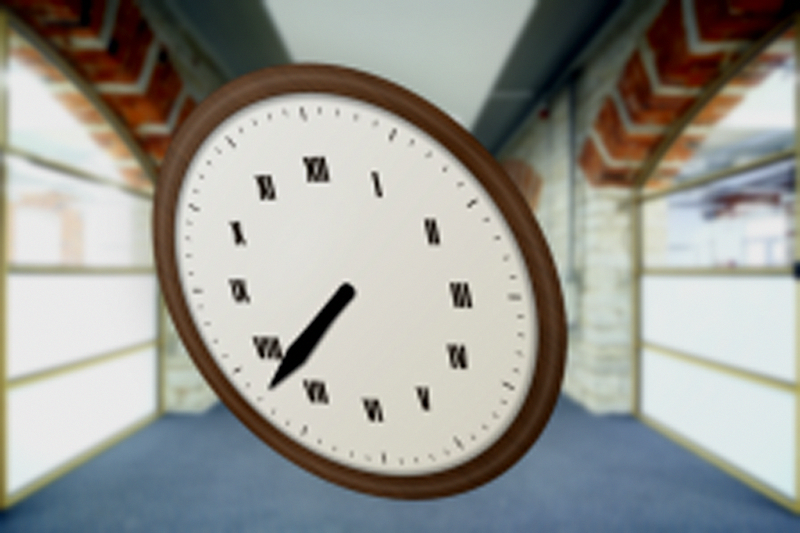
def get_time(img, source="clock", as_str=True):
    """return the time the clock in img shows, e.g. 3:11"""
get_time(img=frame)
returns 7:38
